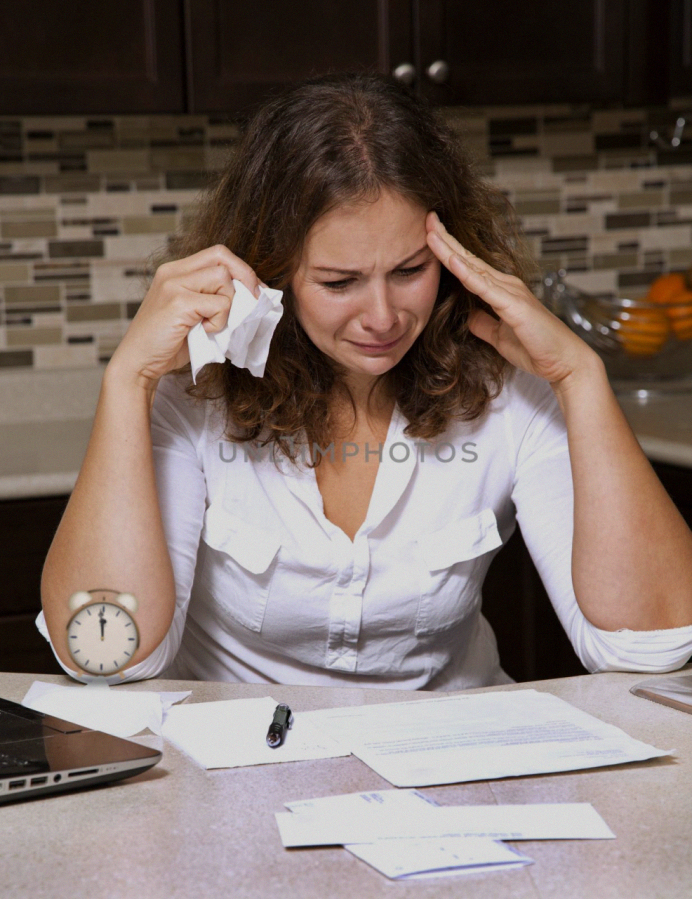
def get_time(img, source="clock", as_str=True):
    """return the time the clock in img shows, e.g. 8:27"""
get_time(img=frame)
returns 11:59
